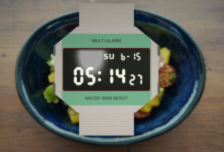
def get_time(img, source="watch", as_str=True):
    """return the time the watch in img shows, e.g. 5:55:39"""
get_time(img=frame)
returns 5:14:27
